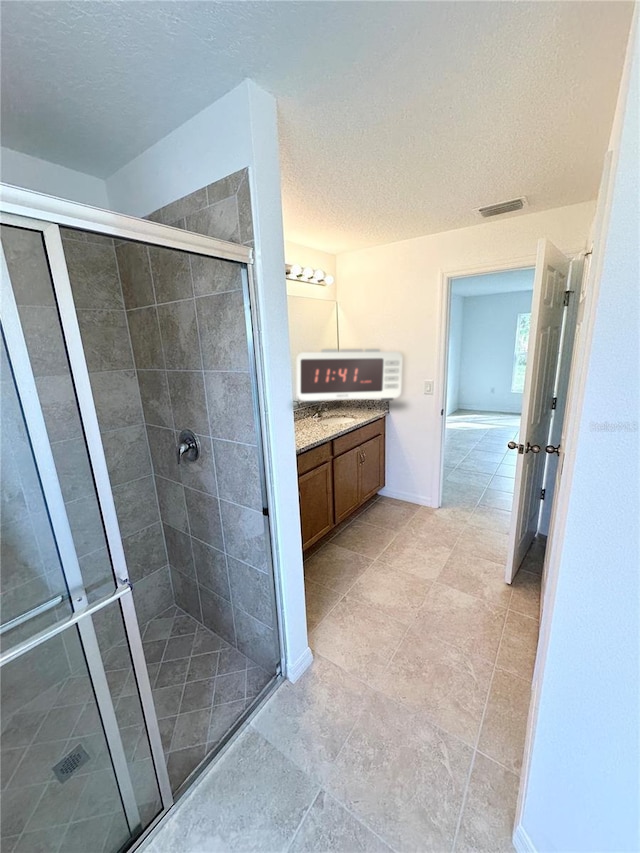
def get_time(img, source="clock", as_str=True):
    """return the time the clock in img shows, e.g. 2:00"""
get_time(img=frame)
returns 11:41
